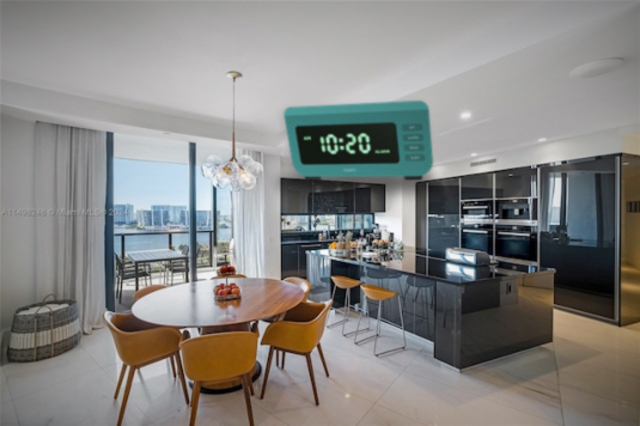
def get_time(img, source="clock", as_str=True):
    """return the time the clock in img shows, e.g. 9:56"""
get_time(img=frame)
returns 10:20
